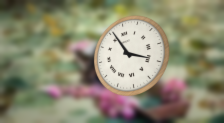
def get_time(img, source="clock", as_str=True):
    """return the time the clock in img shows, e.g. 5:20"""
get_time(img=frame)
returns 3:56
